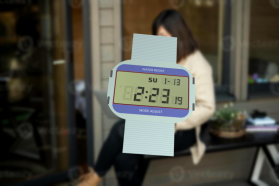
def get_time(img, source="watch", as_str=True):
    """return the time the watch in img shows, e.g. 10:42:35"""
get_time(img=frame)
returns 2:23:19
